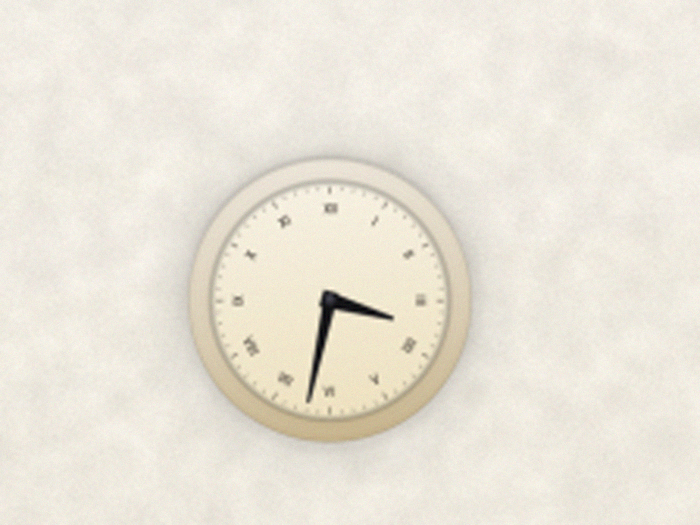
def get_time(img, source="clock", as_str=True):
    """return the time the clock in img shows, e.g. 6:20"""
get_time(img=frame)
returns 3:32
